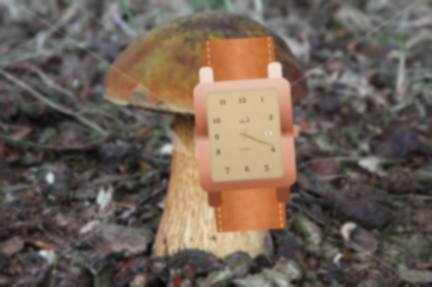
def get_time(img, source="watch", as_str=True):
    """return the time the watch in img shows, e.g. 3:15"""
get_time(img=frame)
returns 12:19
